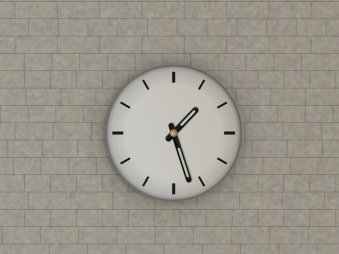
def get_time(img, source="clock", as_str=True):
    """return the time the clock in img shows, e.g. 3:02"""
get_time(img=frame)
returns 1:27
